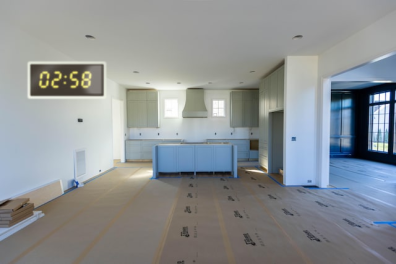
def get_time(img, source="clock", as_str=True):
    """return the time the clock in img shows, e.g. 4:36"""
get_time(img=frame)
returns 2:58
